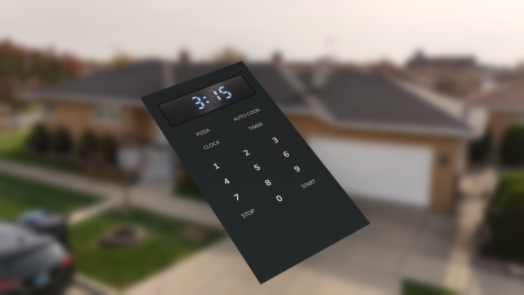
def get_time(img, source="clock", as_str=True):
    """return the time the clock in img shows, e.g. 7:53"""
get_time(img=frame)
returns 3:15
